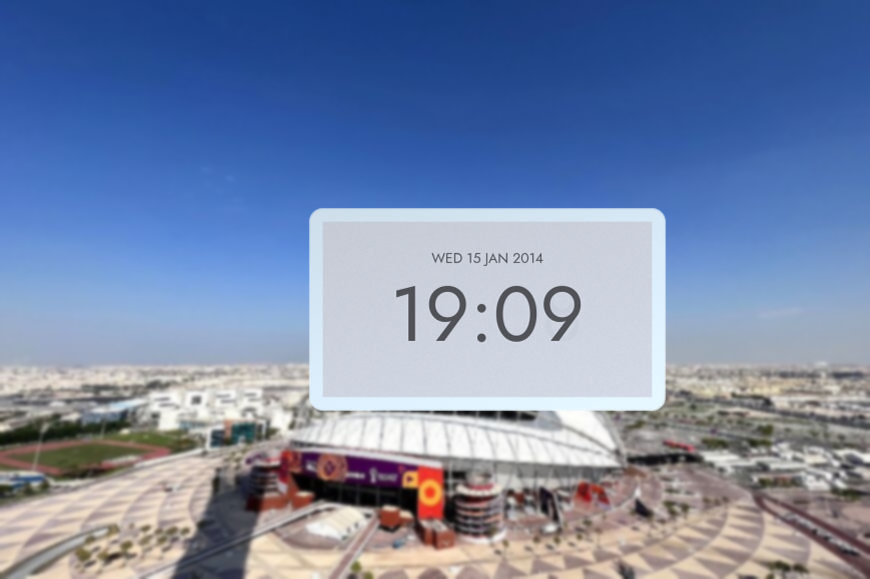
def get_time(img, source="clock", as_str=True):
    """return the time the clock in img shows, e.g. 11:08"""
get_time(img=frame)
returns 19:09
